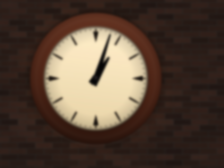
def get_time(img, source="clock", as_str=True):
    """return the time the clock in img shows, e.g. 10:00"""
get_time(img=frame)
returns 1:03
